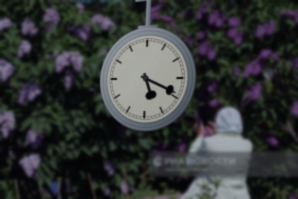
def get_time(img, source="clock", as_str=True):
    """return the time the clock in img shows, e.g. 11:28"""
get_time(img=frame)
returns 5:19
